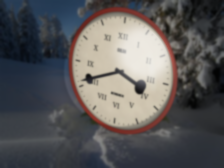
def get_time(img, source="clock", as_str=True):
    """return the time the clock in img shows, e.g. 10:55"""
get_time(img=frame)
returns 3:41
